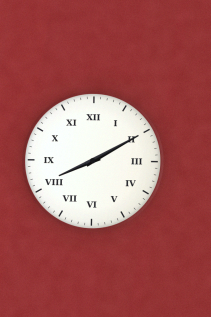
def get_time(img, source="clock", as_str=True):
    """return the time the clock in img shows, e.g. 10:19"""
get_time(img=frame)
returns 8:10
